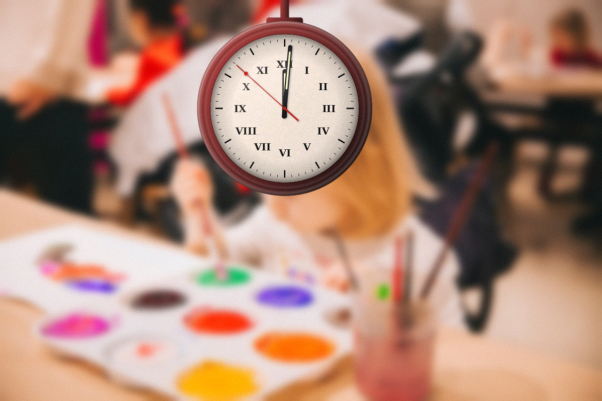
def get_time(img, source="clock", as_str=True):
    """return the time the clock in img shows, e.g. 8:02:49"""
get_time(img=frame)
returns 12:00:52
